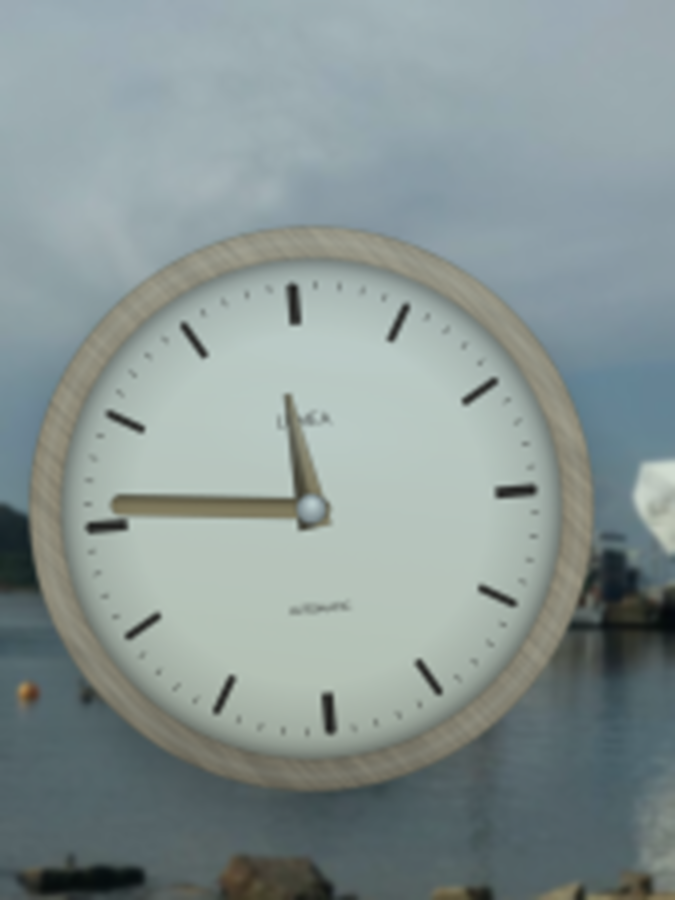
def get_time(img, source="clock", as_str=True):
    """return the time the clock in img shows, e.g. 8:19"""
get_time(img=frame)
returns 11:46
